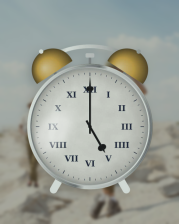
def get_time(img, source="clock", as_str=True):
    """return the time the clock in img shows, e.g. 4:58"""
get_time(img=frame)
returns 5:00
